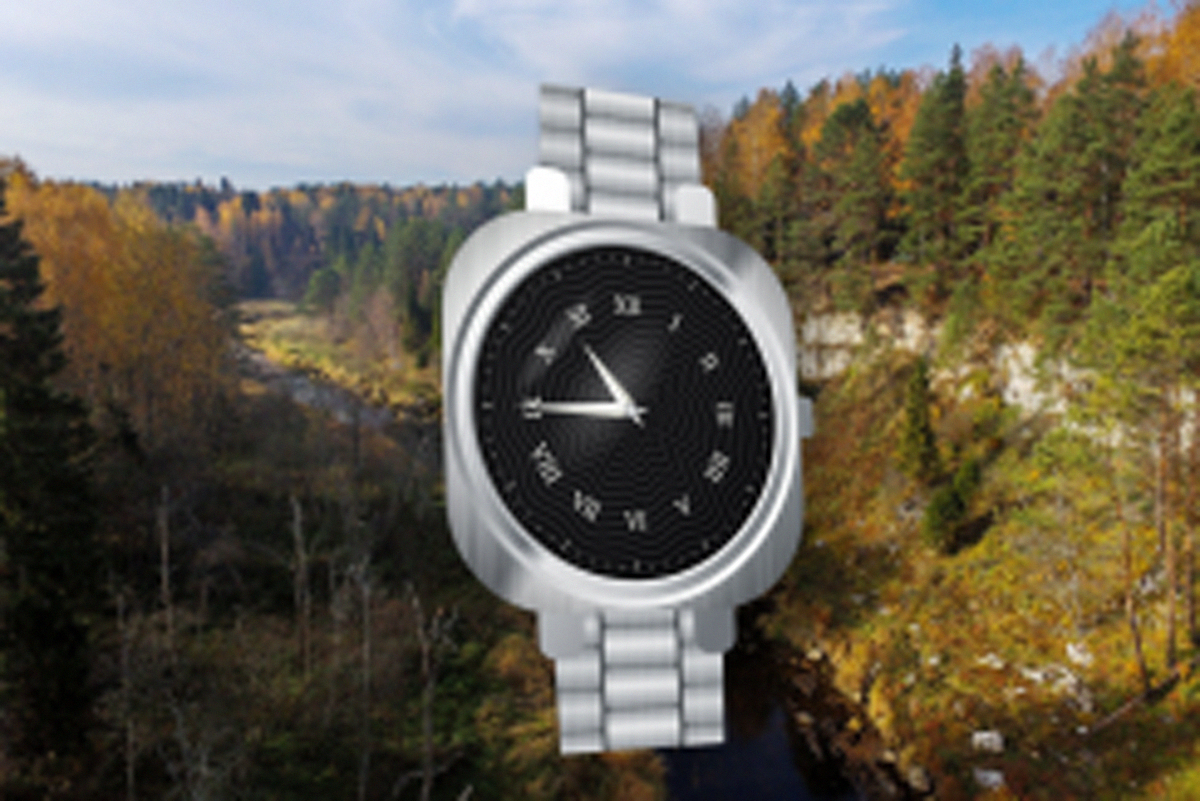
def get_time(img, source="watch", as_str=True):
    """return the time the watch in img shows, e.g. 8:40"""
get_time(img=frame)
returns 10:45
